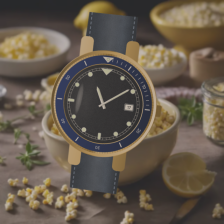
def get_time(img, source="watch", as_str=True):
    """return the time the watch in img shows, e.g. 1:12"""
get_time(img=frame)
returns 11:09
